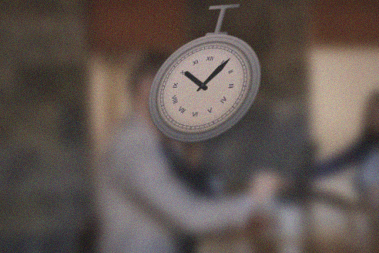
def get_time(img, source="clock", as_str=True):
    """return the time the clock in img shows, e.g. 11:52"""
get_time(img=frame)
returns 10:06
